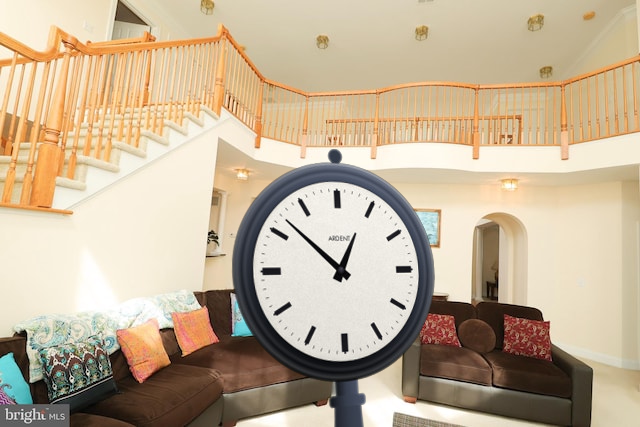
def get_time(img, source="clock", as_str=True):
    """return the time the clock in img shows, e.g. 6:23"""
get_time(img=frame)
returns 12:52
